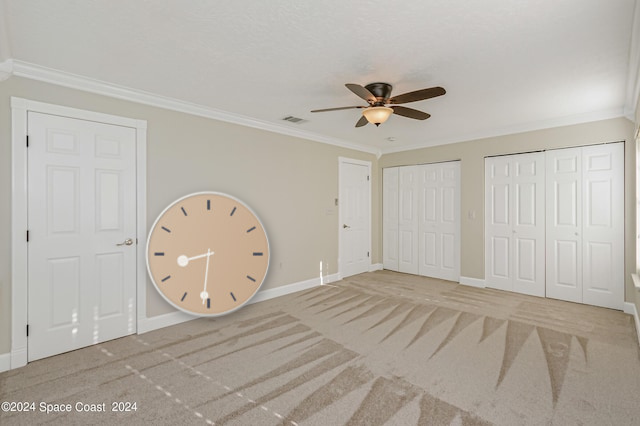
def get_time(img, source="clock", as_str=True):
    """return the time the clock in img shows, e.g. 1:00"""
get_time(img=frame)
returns 8:31
